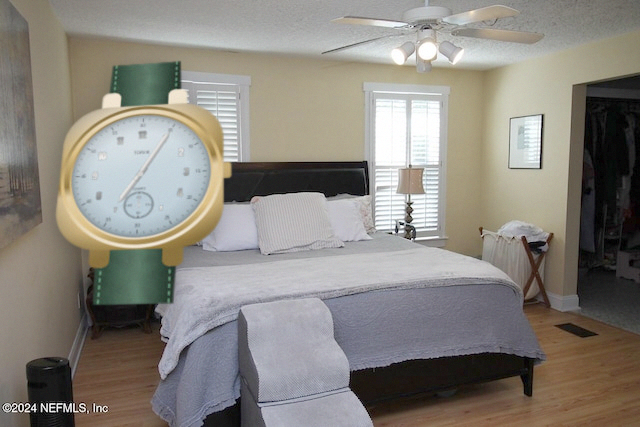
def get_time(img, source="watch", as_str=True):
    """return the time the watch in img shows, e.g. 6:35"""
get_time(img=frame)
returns 7:05
